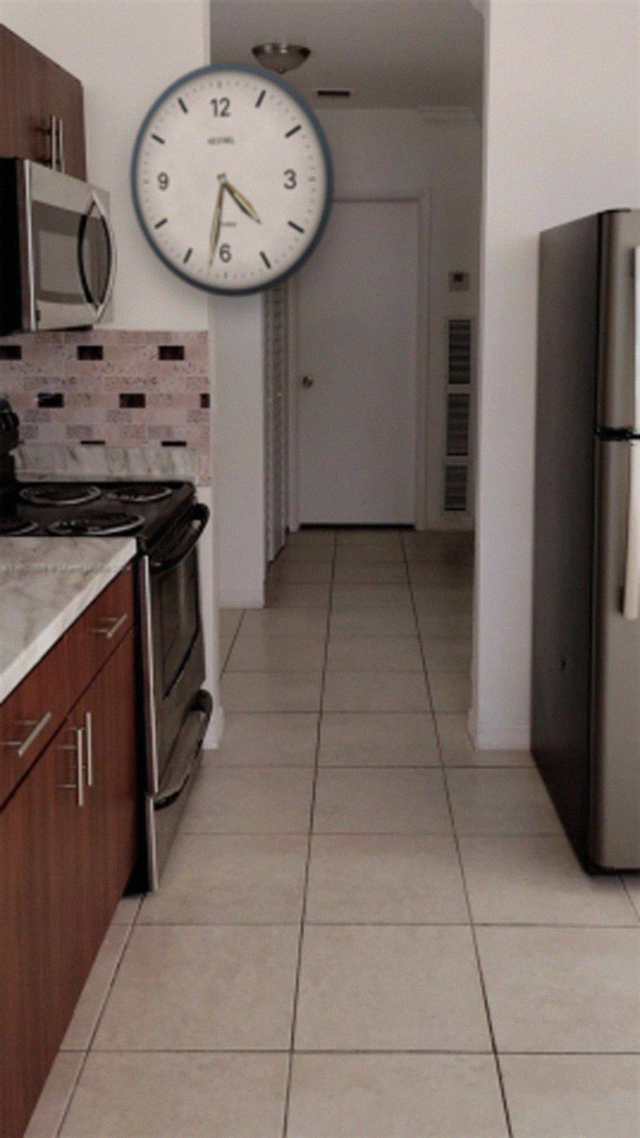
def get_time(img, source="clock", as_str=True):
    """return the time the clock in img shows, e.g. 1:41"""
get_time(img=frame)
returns 4:32
